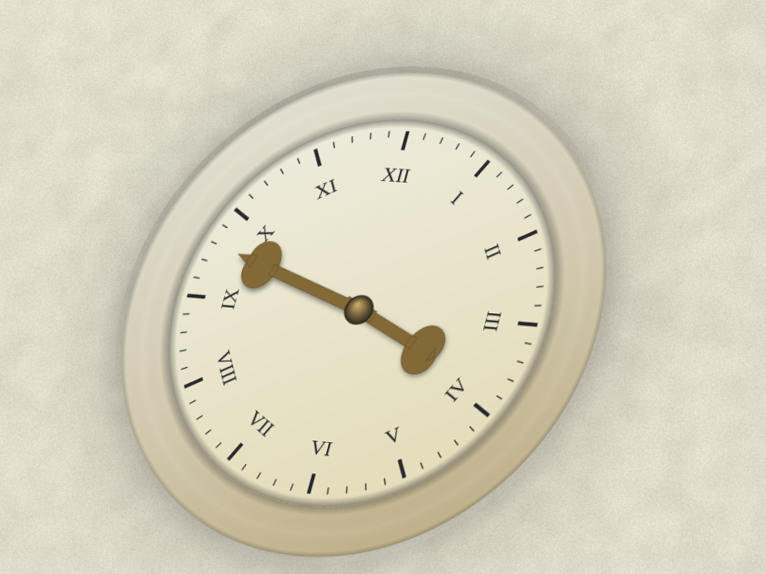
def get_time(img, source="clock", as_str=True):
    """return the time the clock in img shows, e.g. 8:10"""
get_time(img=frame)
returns 3:48
